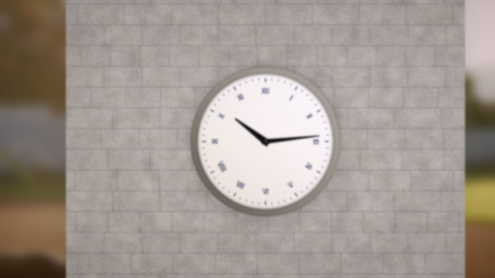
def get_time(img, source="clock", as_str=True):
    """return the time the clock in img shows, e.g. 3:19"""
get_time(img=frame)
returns 10:14
